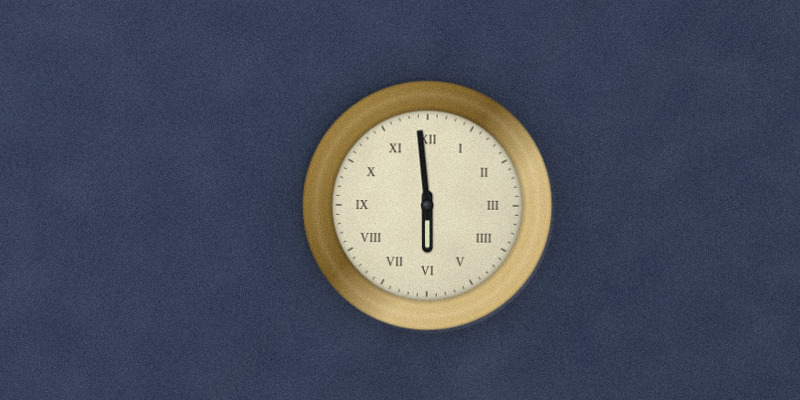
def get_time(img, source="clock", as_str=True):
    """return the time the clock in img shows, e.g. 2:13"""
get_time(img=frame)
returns 5:59
